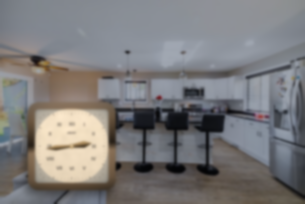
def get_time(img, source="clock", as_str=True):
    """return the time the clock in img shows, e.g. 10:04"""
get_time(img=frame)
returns 2:44
